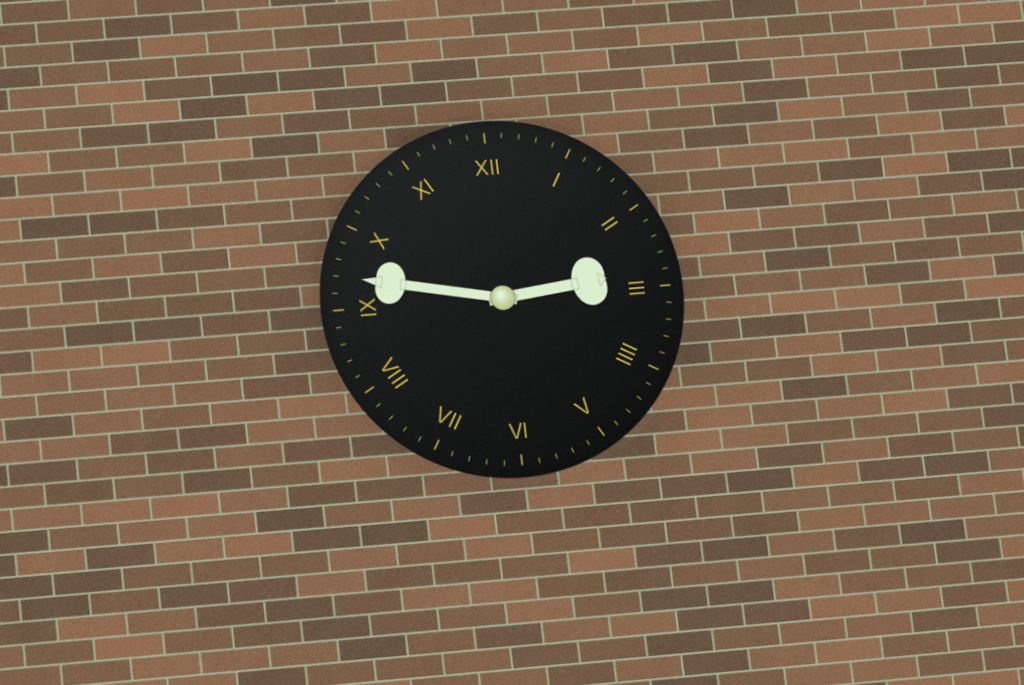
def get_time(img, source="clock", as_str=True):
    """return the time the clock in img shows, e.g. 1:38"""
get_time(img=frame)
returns 2:47
